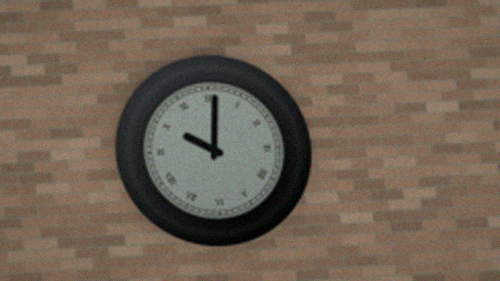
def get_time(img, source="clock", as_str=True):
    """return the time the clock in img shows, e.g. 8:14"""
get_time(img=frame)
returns 10:01
